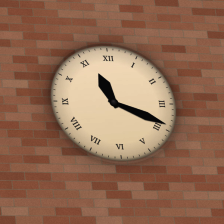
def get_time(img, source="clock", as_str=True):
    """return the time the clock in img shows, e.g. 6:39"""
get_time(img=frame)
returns 11:19
